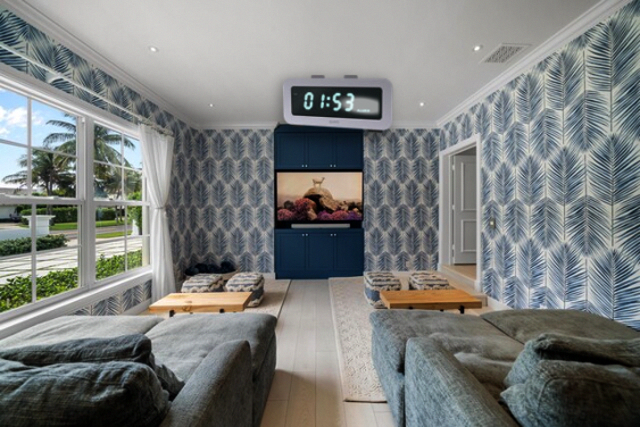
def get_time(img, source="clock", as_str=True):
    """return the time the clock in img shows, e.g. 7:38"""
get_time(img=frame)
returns 1:53
